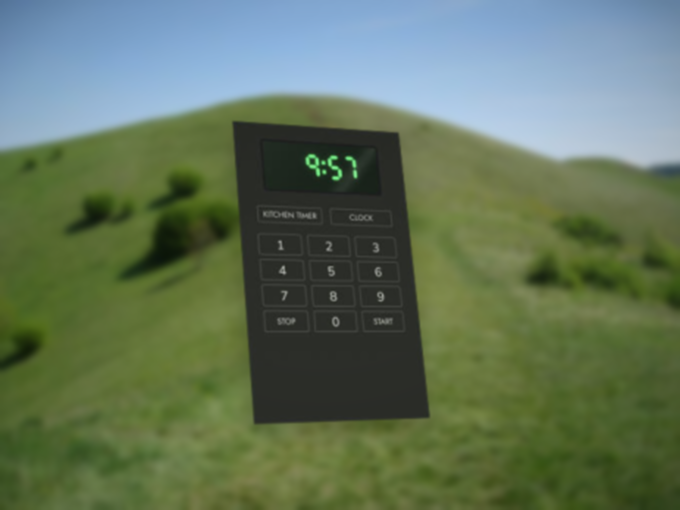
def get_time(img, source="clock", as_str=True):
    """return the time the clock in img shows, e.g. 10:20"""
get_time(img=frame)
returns 9:57
